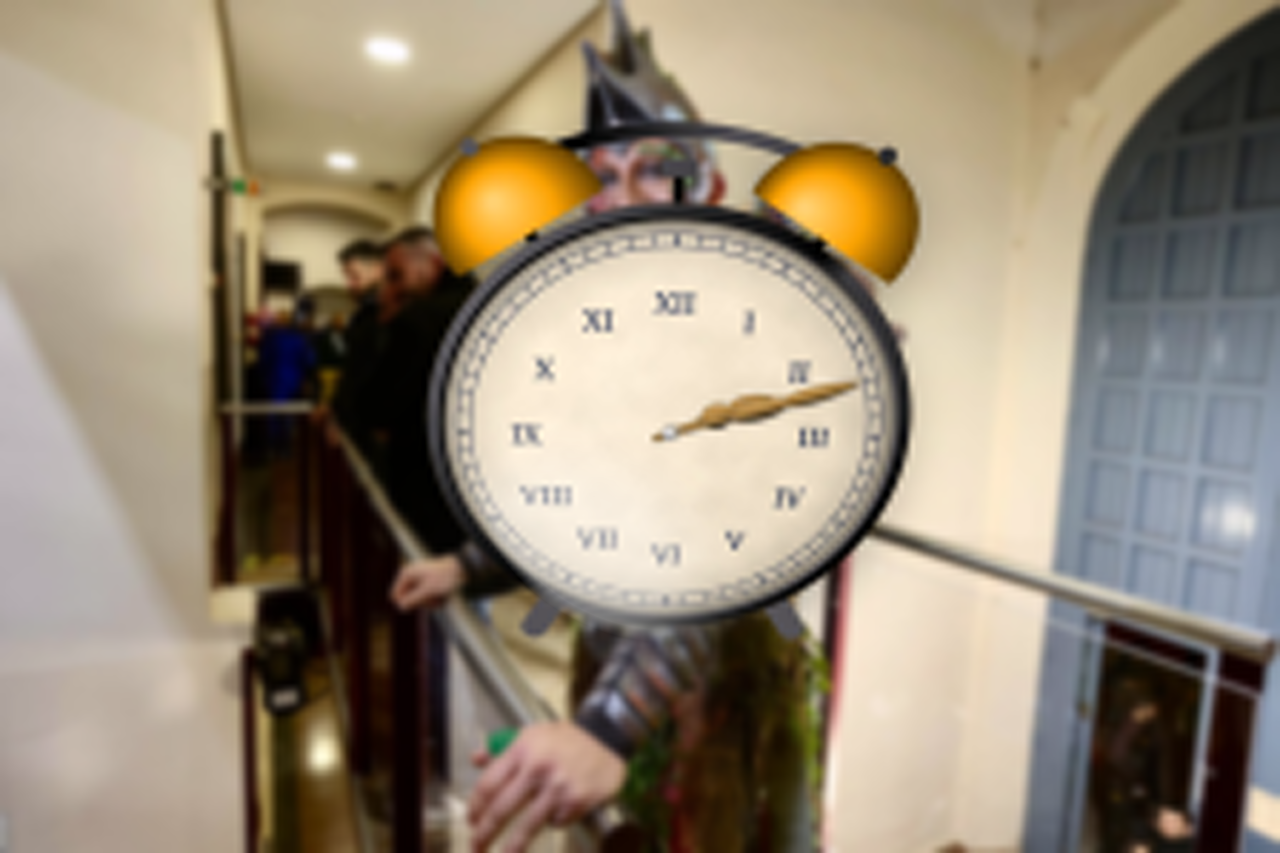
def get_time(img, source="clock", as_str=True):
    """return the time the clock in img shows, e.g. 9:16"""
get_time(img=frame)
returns 2:12
